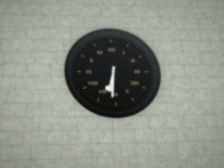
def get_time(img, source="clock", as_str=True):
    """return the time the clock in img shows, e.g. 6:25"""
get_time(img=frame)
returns 6:31
